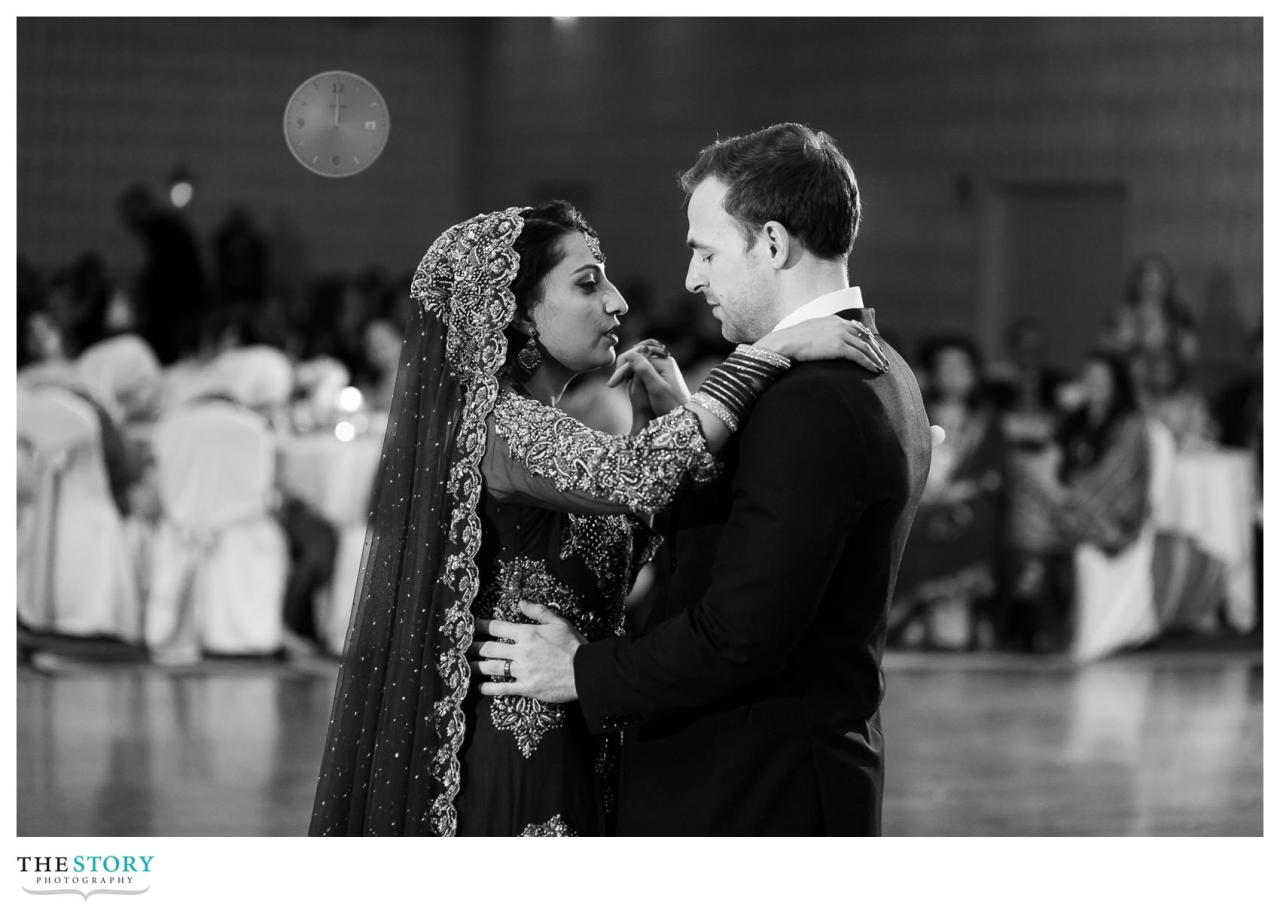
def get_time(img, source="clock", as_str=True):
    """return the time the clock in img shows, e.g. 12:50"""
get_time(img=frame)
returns 12:00
